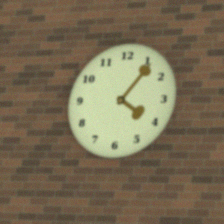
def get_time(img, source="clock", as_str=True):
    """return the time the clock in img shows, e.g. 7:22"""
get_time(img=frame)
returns 4:06
